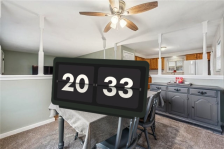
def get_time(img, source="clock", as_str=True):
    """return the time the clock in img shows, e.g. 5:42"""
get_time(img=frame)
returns 20:33
